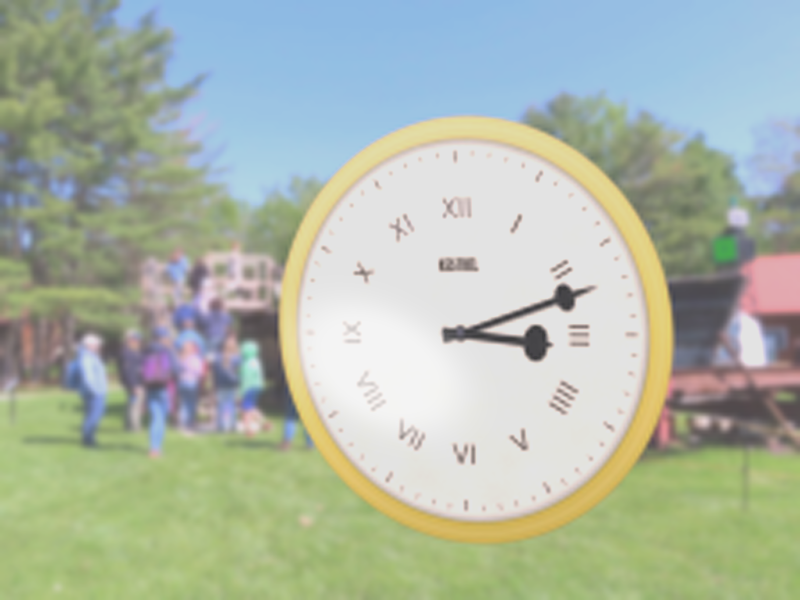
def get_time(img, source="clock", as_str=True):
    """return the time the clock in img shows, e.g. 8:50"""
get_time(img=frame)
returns 3:12
